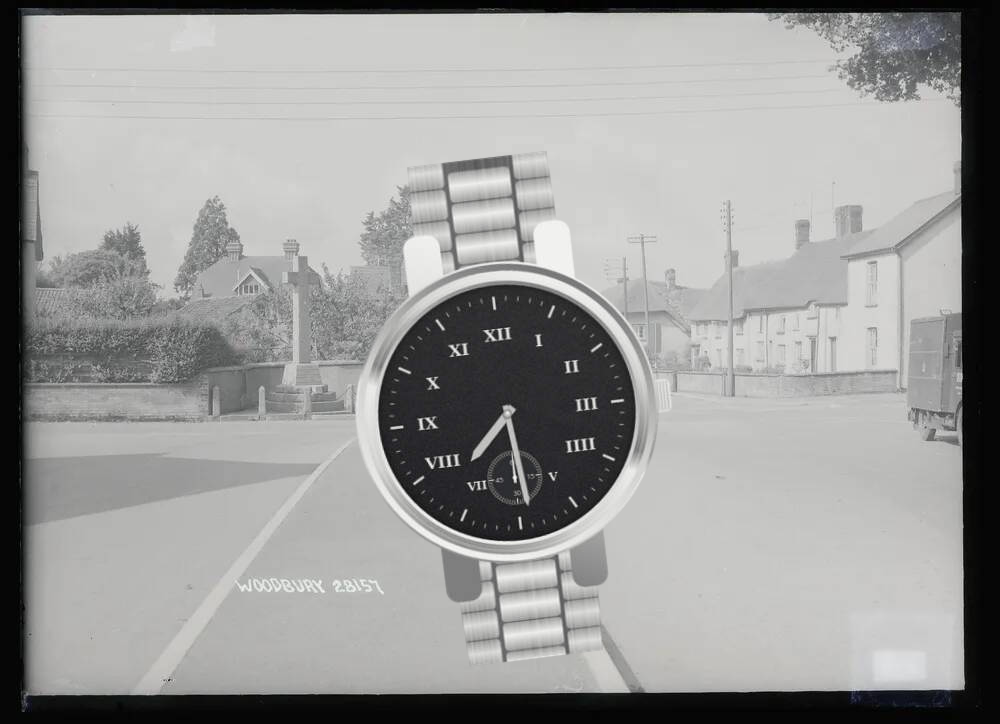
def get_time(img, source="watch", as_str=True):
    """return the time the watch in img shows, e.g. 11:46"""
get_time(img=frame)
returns 7:29
